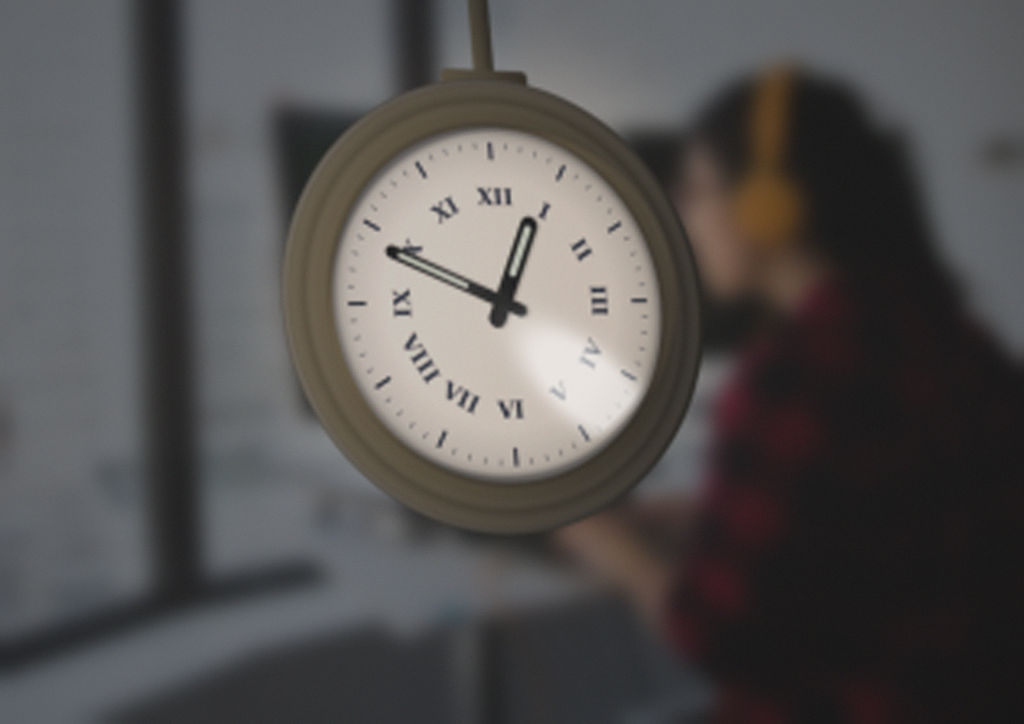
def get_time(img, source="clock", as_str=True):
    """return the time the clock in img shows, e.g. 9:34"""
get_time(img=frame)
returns 12:49
